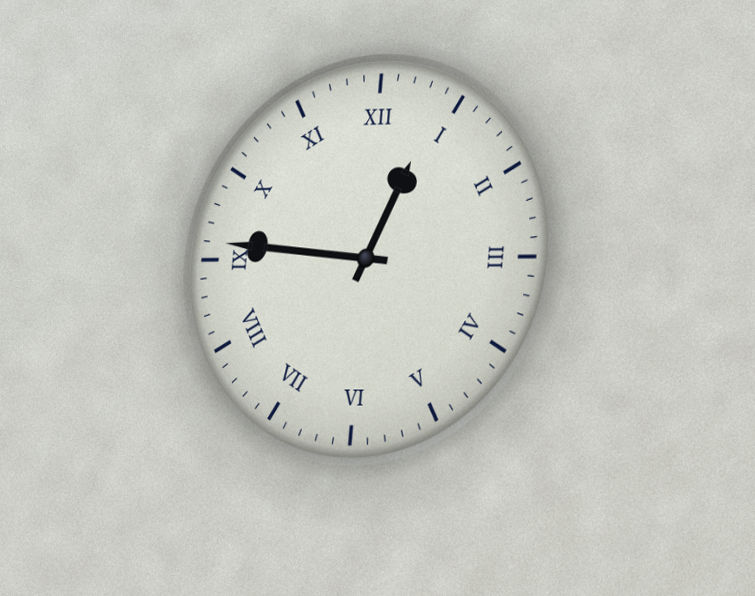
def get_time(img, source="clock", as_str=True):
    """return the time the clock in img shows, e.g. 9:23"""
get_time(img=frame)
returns 12:46
